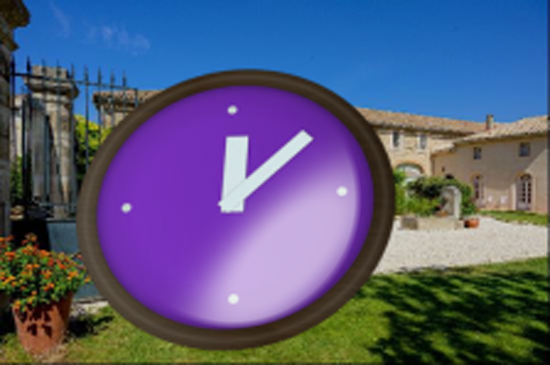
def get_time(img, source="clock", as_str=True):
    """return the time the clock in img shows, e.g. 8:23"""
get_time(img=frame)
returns 12:08
